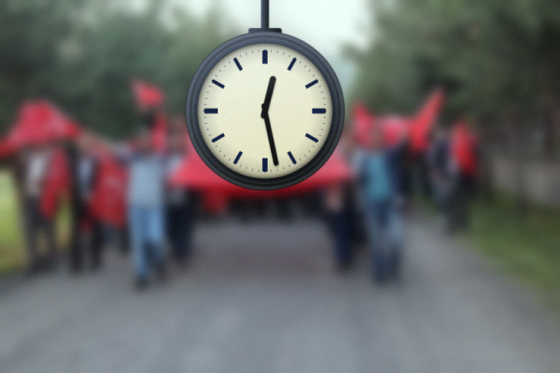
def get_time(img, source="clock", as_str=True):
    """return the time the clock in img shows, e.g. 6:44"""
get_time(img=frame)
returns 12:28
